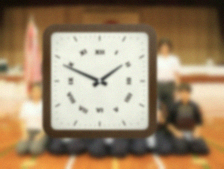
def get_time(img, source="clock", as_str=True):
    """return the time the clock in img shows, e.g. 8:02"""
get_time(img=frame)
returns 1:49
